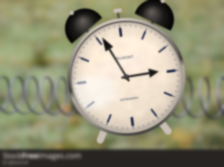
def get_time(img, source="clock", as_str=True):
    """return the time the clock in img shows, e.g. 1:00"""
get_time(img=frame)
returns 2:56
